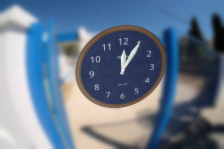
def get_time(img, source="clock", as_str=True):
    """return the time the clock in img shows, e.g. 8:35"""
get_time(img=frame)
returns 12:05
